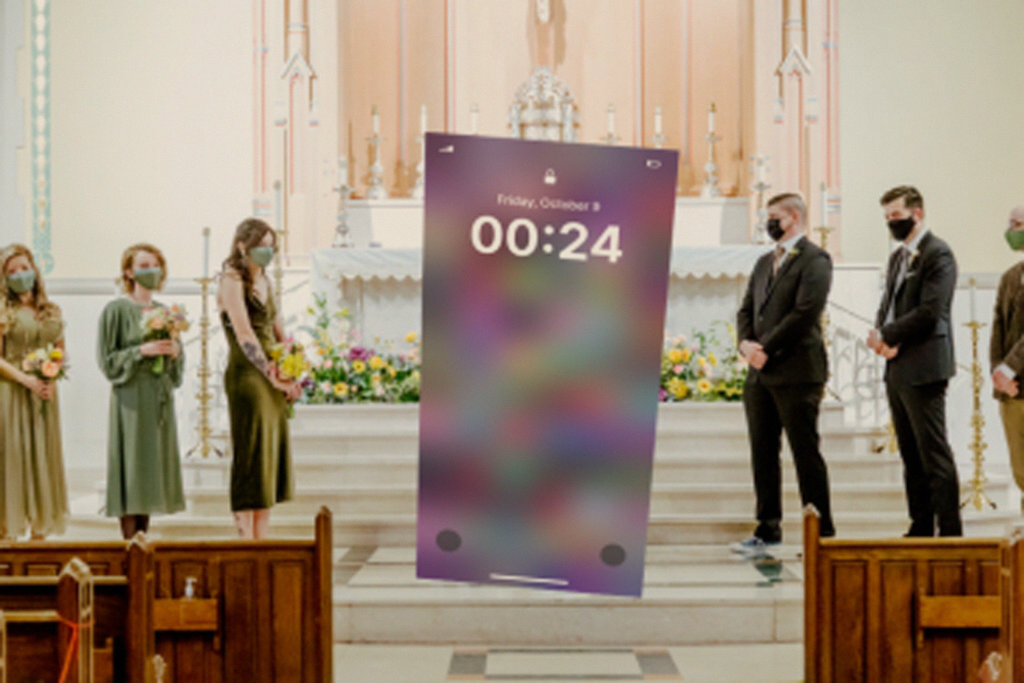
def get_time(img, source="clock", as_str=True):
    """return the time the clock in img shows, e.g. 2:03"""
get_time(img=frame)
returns 0:24
